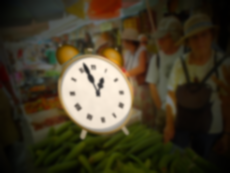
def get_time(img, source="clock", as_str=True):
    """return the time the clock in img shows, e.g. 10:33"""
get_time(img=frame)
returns 12:57
